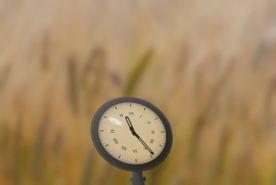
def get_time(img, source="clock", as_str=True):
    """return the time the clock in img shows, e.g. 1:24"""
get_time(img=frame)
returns 11:24
